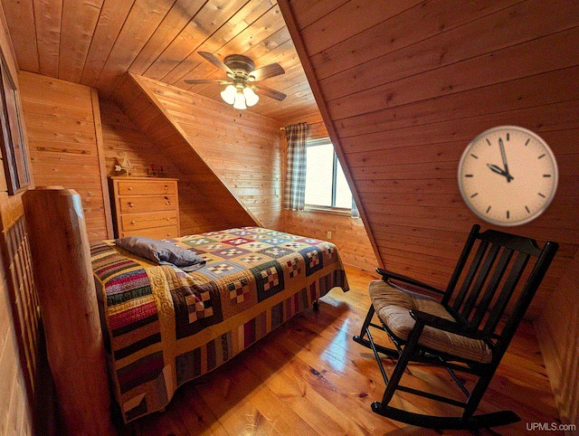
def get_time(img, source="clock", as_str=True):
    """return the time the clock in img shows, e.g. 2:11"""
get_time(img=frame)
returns 9:58
